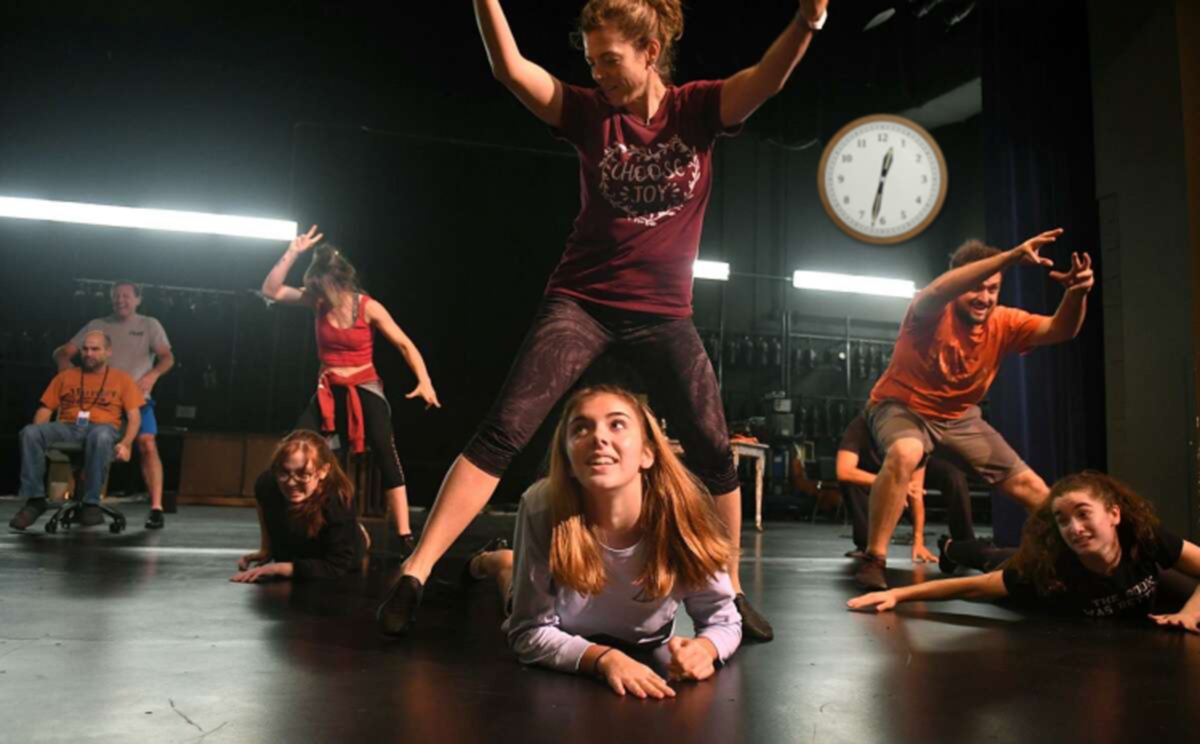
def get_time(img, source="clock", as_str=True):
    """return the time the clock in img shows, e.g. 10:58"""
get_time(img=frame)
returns 12:32
